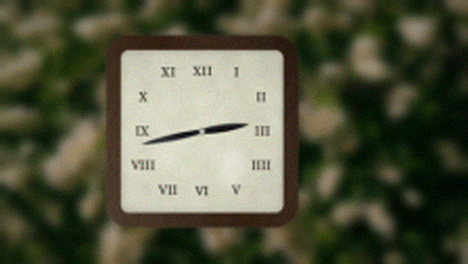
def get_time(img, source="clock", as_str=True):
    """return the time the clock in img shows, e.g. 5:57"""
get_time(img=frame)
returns 2:43
